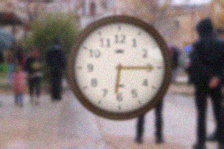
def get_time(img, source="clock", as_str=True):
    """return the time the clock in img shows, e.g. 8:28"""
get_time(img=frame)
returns 6:15
